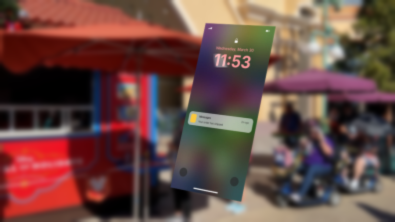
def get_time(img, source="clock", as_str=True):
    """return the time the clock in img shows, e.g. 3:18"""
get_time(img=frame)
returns 11:53
